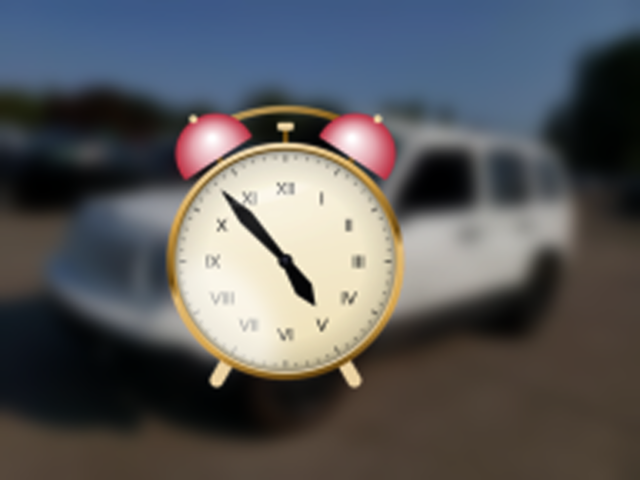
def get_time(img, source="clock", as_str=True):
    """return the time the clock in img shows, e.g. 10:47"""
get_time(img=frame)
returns 4:53
